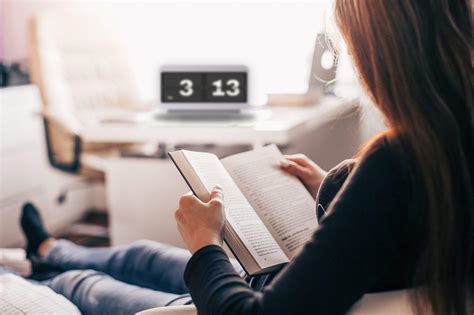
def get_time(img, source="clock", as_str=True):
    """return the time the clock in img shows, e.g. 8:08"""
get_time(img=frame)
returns 3:13
